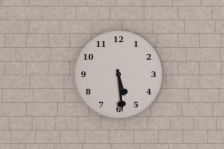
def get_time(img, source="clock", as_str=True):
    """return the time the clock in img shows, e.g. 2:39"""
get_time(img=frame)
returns 5:29
